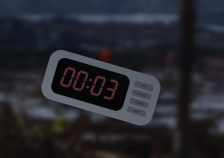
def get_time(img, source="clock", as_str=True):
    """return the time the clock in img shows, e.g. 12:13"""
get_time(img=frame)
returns 0:03
